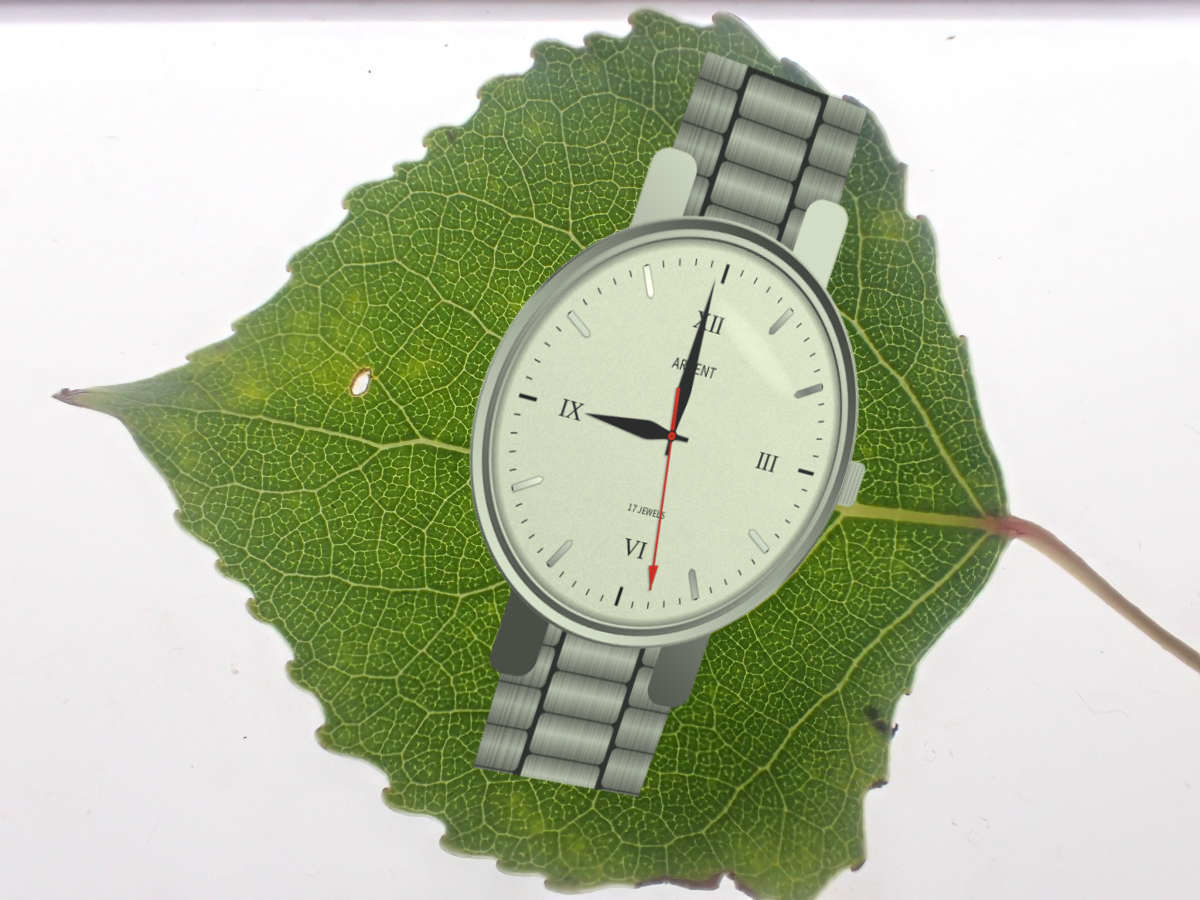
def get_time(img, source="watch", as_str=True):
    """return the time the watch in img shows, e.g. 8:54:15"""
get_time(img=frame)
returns 8:59:28
